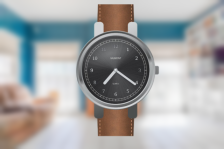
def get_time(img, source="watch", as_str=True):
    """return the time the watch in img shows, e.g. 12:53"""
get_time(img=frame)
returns 7:21
